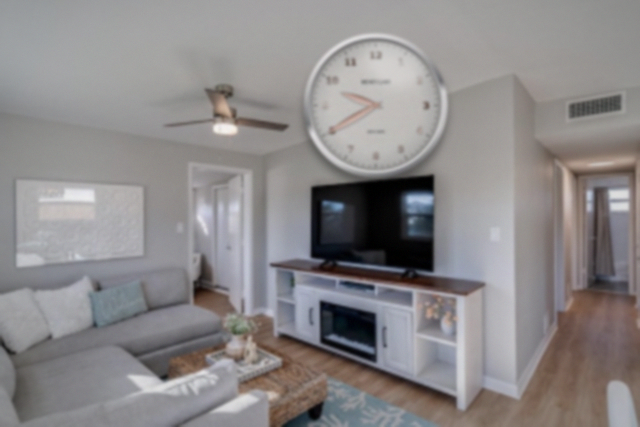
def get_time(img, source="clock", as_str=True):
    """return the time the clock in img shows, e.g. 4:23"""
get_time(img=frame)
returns 9:40
